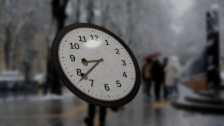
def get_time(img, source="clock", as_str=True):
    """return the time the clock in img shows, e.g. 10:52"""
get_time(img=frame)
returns 8:38
